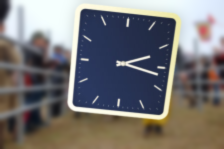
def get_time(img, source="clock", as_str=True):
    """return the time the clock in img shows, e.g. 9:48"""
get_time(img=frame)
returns 2:17
